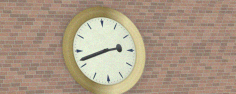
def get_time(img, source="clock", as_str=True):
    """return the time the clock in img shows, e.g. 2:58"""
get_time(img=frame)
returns 2:42
